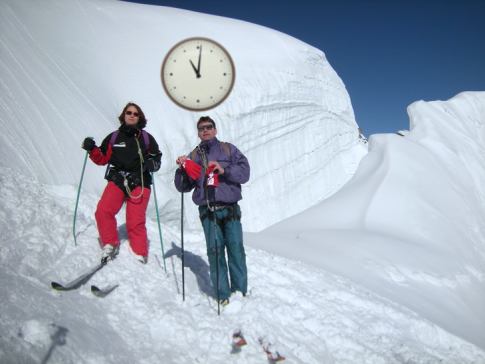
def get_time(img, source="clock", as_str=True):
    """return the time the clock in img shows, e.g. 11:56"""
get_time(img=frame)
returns 11:01
